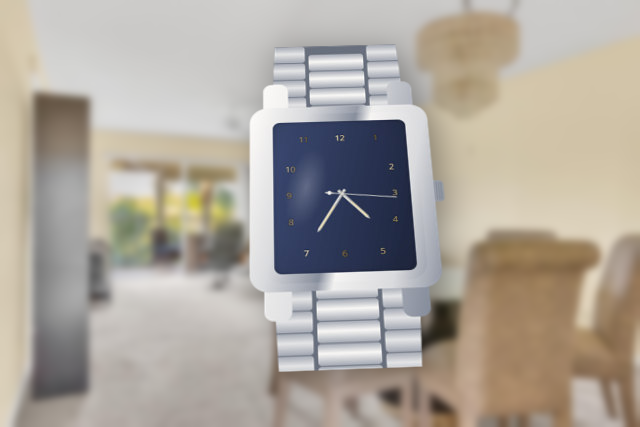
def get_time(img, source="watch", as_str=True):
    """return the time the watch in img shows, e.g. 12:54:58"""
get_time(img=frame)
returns 4:35:16
